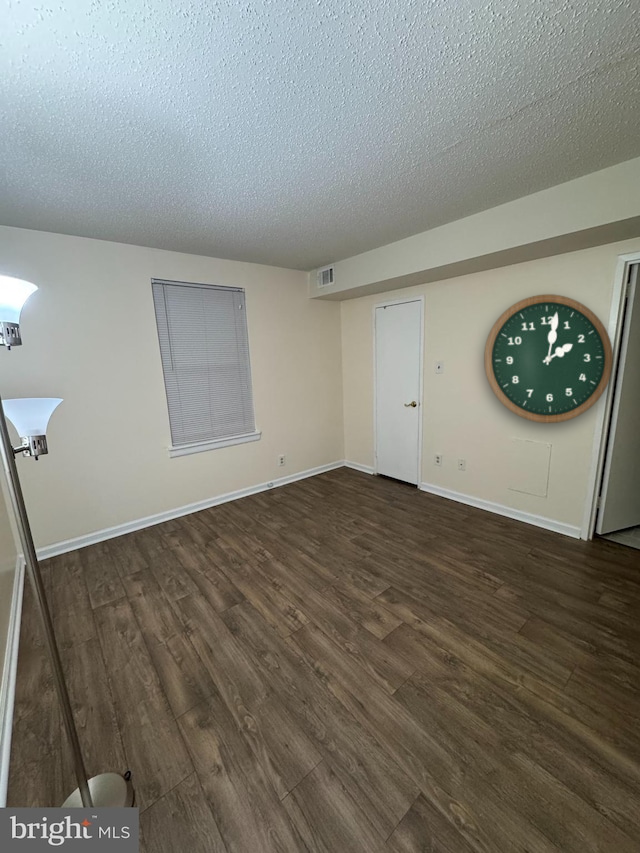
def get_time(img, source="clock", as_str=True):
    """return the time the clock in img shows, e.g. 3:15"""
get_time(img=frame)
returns 2:02
